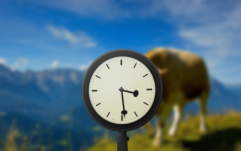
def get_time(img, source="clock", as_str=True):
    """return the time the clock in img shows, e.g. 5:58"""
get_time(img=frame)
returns 3:29
